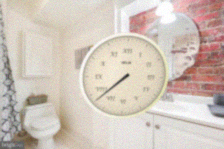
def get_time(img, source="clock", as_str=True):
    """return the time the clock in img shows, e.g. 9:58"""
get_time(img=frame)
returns 7:38
